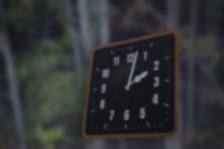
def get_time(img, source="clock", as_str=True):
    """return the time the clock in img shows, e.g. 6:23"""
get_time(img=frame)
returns 2:02
